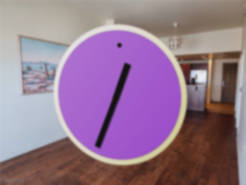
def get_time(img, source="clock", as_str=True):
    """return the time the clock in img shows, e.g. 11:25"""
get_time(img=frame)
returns 12:33
